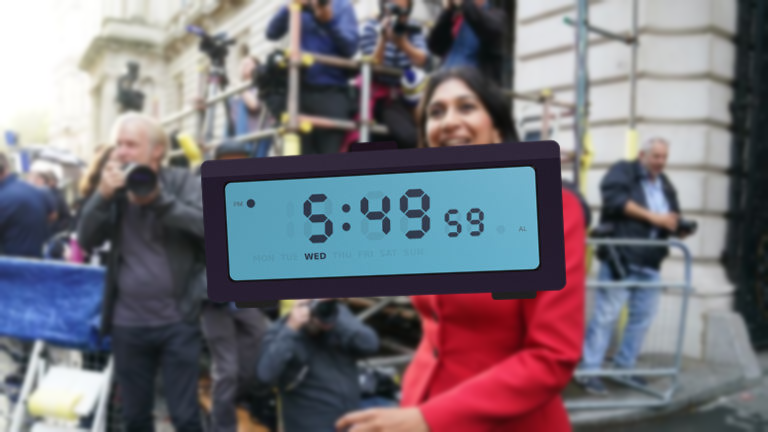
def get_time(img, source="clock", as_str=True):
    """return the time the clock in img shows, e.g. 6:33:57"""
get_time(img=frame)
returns 5:49:59
